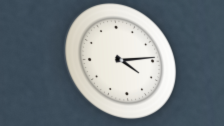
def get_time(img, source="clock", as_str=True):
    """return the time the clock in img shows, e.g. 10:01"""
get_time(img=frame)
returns 4:14
